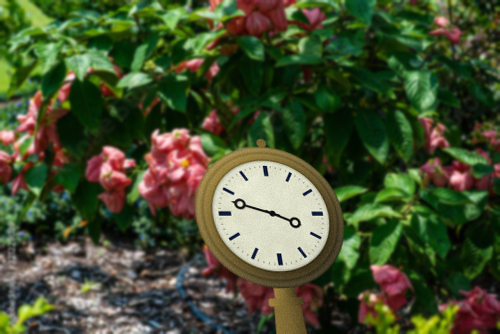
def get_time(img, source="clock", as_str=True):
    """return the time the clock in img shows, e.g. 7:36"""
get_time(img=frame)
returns 3:48
